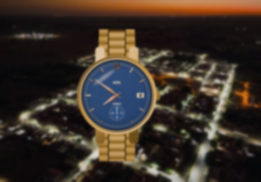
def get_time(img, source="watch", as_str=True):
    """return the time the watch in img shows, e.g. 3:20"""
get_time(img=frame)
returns 7:51
